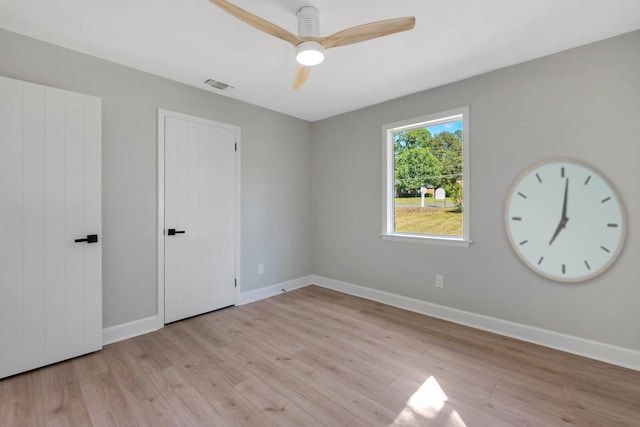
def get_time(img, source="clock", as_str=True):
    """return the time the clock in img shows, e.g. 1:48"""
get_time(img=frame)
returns 7:01
